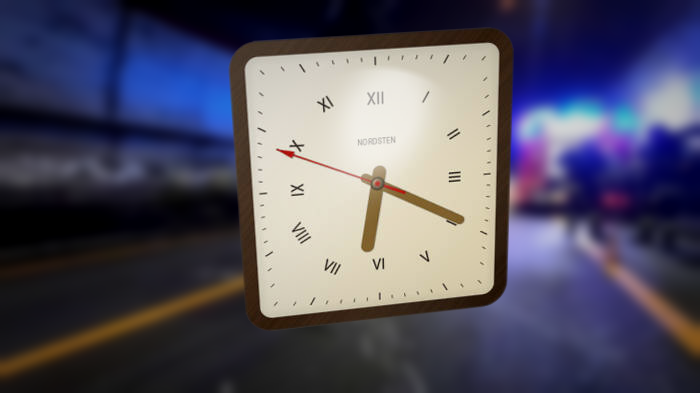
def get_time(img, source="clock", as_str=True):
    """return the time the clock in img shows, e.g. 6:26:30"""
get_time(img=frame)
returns 6:19:49
